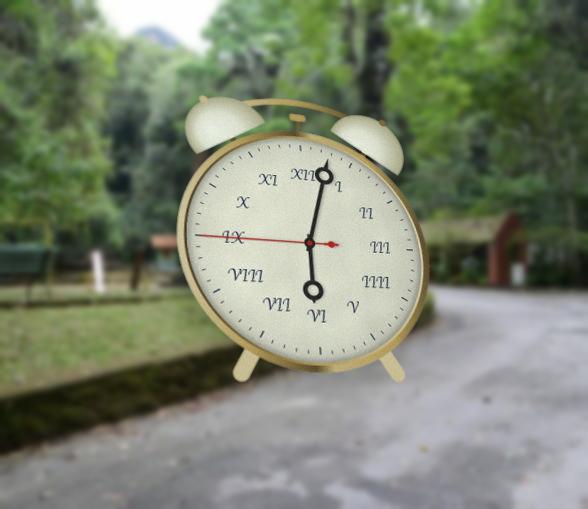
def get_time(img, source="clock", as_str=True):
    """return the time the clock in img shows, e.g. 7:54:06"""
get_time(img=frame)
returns 6:02:45
